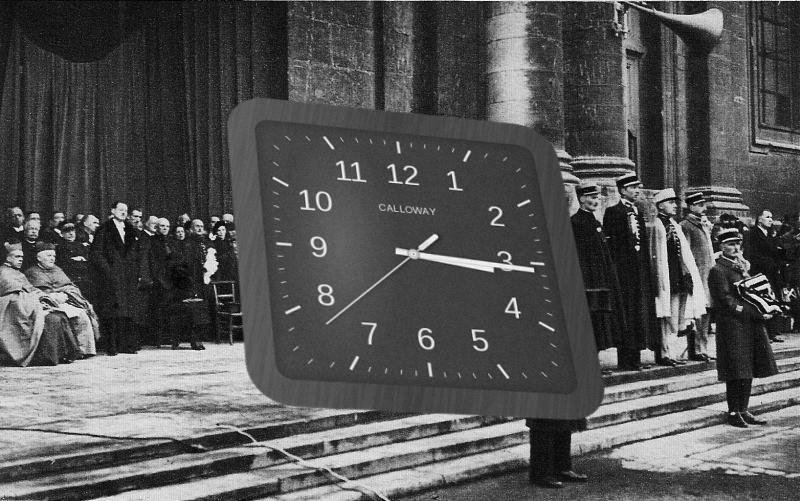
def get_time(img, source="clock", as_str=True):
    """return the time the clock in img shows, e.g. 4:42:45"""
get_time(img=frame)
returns 3:15:38
